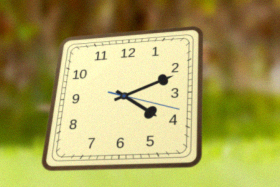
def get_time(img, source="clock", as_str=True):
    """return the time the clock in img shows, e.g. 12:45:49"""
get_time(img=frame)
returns 4:11:18
